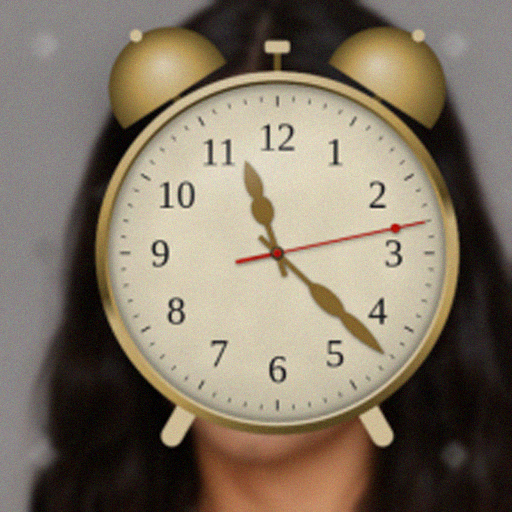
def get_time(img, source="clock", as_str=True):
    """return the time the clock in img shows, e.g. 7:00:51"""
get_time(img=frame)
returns 11:22:13
